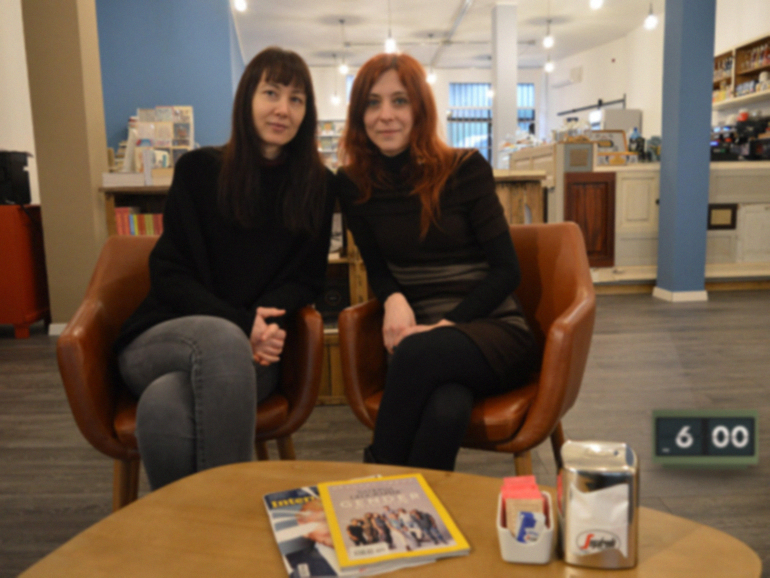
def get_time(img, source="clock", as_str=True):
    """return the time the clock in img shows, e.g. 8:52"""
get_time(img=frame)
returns 6:00
